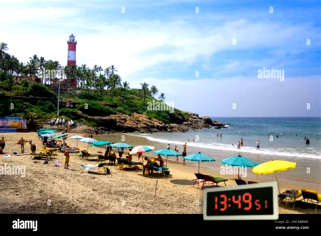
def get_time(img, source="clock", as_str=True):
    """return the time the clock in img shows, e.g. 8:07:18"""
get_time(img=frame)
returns 13:49:51
